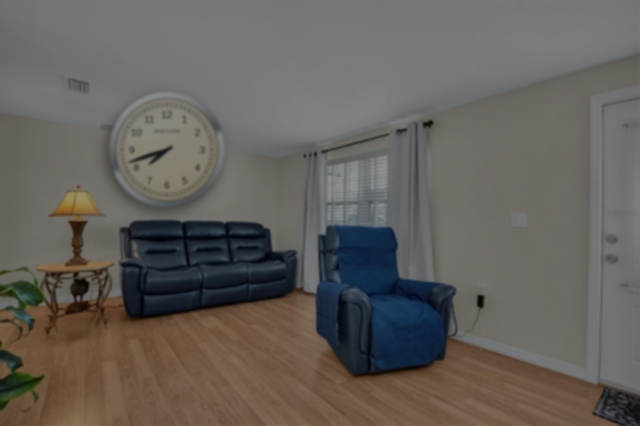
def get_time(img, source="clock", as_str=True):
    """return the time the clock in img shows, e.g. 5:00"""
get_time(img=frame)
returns 7:42
